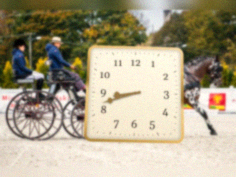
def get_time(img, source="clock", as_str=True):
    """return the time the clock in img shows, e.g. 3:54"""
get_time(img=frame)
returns 8:42
